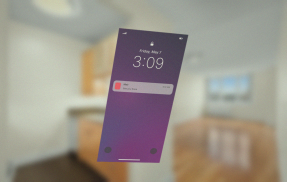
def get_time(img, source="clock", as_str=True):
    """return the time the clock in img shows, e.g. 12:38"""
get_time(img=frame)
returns 3:09
